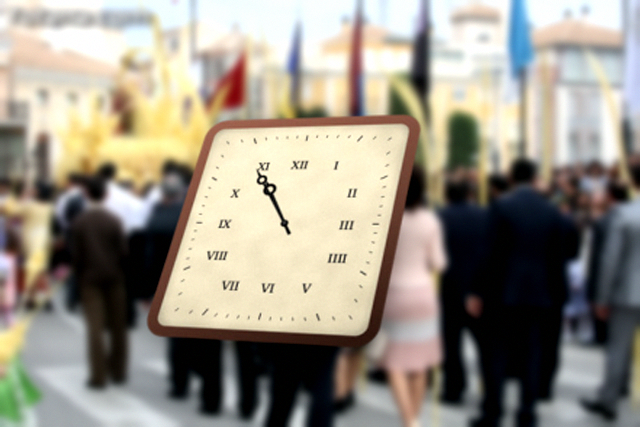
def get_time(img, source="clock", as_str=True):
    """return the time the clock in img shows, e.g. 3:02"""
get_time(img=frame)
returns 10:54
